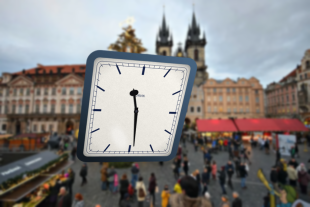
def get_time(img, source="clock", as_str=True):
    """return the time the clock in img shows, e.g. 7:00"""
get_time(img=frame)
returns 11:29
